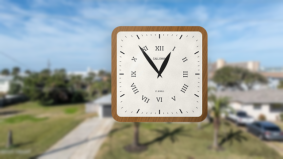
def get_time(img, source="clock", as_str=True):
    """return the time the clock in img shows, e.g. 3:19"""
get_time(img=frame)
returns 12:54
